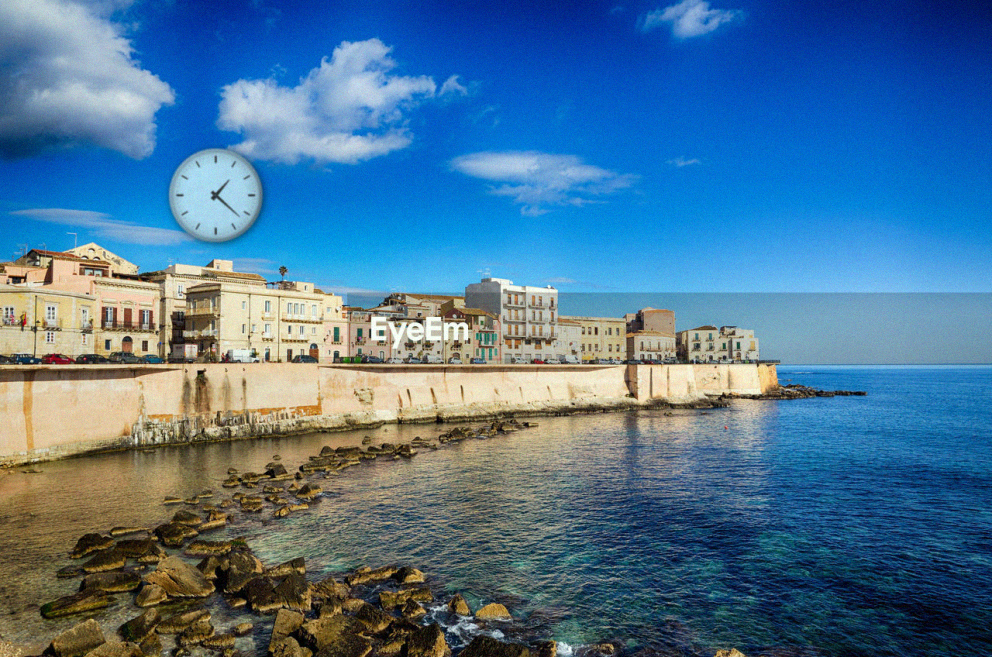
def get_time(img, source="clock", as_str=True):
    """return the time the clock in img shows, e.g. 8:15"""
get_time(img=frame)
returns 1:22
